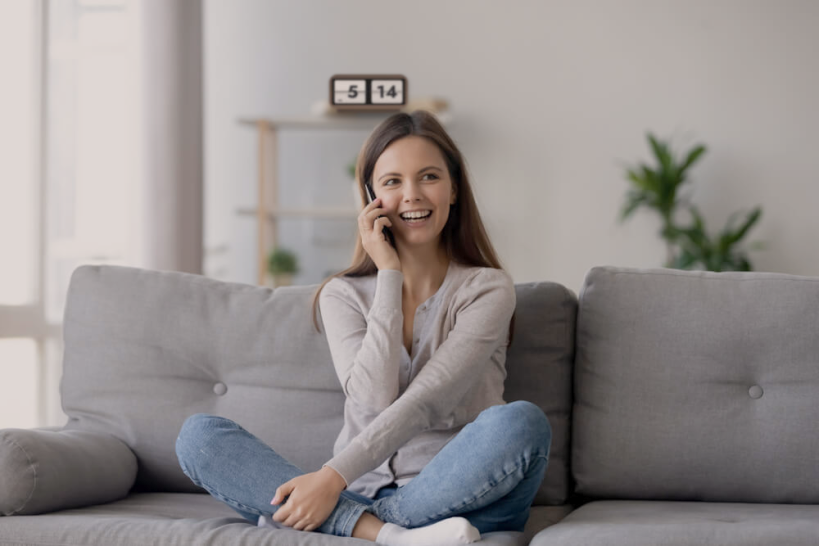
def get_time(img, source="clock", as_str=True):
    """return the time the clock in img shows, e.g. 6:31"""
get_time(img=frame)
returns 5:14
